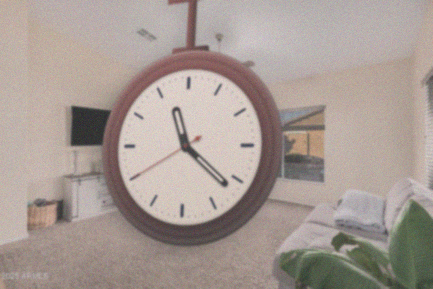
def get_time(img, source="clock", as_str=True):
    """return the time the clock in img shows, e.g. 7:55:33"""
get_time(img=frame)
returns 11:21:40
